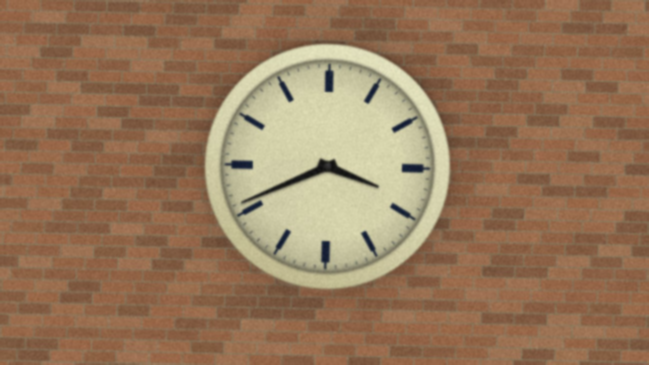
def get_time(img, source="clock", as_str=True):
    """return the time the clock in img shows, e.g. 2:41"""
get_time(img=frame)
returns 3:41
